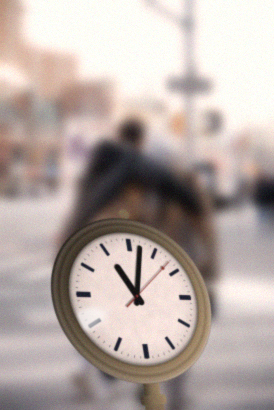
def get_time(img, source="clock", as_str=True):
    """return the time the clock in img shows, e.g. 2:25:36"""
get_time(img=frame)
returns 11:02:08
